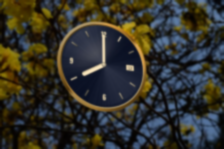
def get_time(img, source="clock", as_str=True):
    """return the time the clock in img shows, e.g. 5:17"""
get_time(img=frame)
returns 8:00
